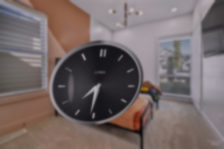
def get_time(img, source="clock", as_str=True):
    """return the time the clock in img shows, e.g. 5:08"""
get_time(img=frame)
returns 7:31
